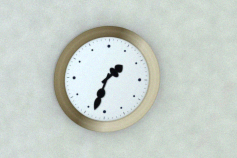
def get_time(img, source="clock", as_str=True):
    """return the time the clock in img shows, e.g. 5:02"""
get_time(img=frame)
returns 1:33
